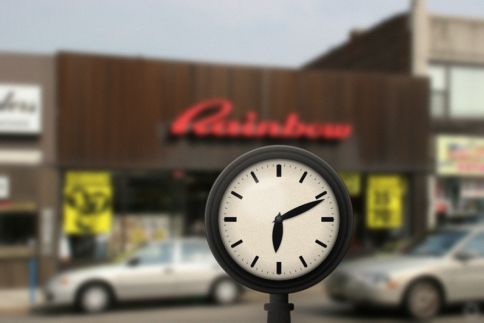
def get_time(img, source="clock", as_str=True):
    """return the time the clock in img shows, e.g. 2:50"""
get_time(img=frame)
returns 6:11
